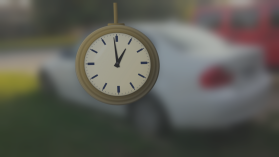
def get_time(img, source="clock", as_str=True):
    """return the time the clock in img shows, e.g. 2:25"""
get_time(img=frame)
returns 12:59
